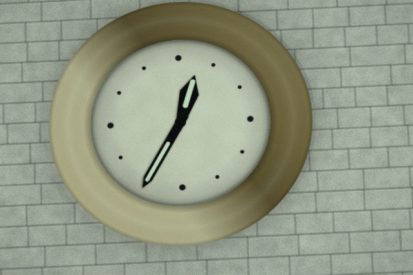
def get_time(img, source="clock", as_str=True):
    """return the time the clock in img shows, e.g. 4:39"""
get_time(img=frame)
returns 12:35
